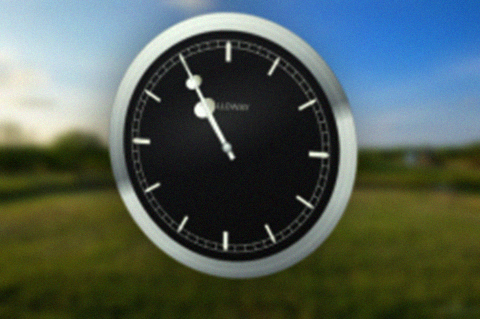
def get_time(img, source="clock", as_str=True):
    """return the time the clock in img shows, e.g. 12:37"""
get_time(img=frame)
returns 10:55
